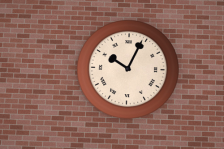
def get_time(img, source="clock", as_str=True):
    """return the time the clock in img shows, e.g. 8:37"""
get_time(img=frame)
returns 10:04
